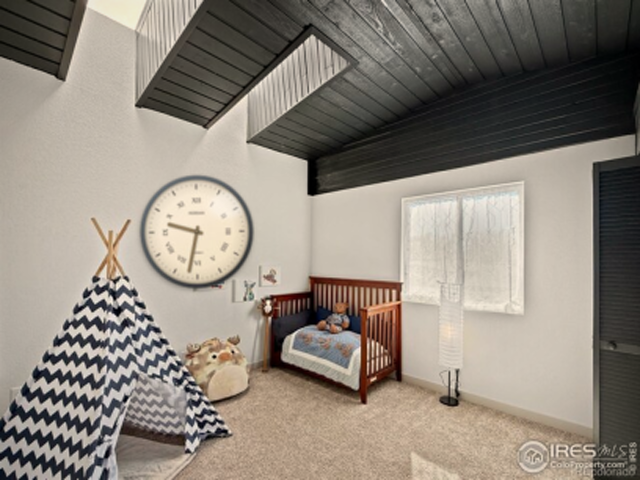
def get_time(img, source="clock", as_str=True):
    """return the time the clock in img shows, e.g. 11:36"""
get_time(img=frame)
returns 9:32
